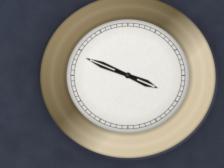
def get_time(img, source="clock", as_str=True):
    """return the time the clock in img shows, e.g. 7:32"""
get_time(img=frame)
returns 3:49
